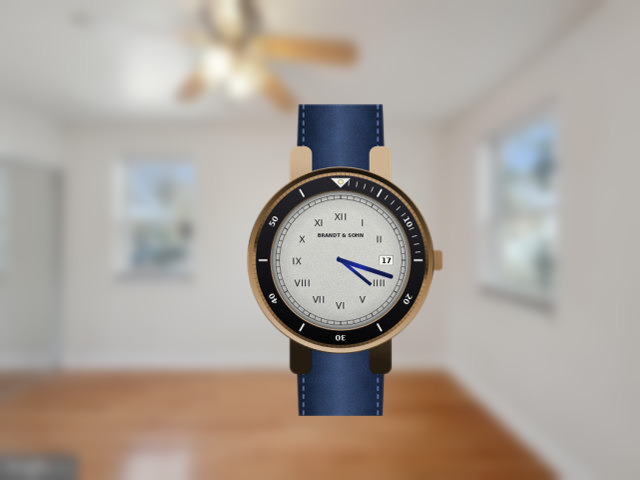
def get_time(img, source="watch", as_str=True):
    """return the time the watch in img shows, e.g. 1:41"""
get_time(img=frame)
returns 4:18
